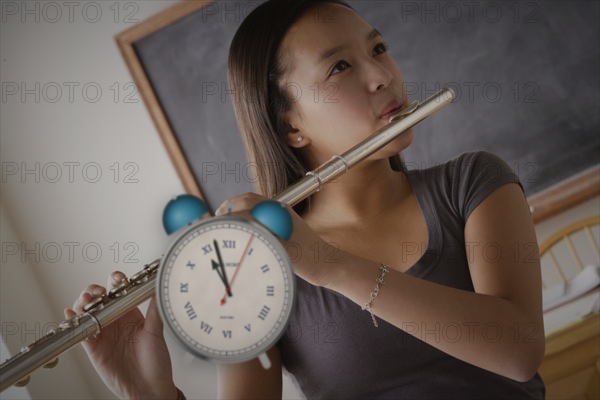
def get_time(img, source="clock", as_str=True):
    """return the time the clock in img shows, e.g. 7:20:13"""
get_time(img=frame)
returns 10:57:04
